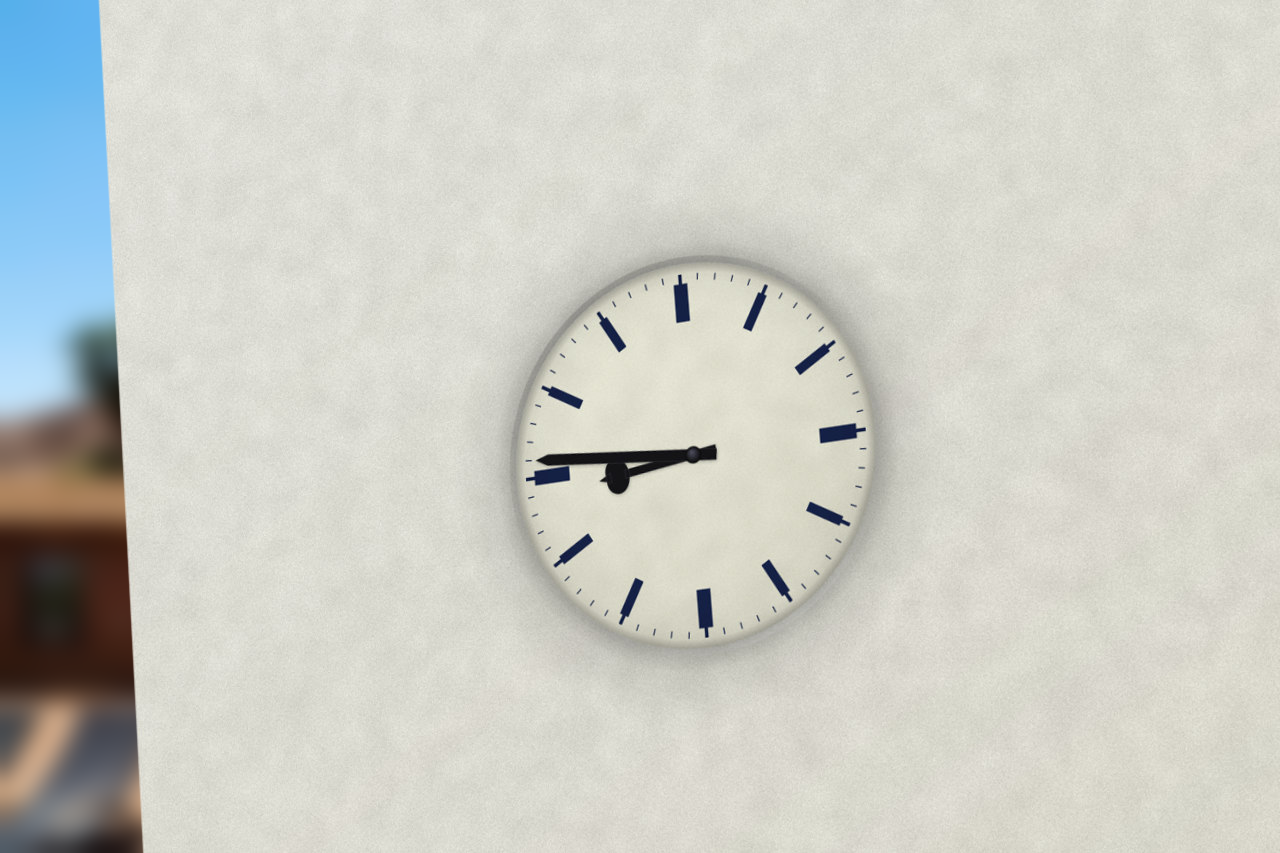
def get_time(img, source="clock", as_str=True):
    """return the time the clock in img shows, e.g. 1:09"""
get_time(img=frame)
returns 8:46
